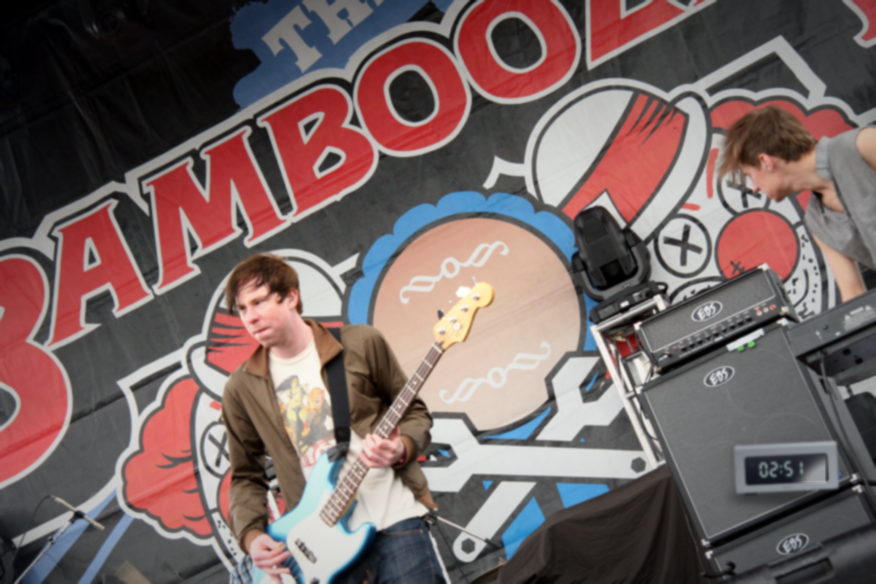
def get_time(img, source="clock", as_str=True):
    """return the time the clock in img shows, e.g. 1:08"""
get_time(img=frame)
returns 2:51
